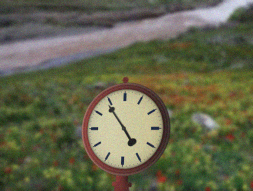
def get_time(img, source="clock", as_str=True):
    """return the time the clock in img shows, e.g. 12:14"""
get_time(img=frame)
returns 4:54
